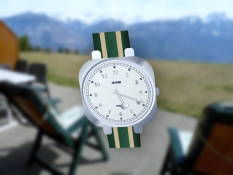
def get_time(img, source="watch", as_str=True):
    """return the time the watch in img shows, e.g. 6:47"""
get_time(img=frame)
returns 5:19
